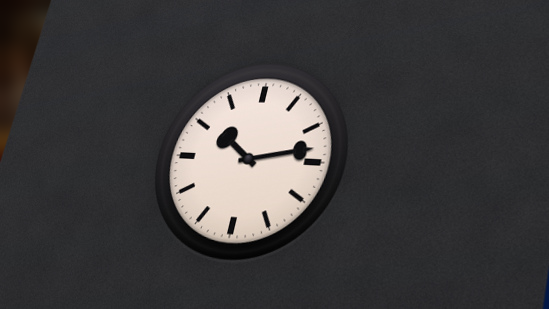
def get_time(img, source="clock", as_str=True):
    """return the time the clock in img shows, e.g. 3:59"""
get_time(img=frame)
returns 10:13
